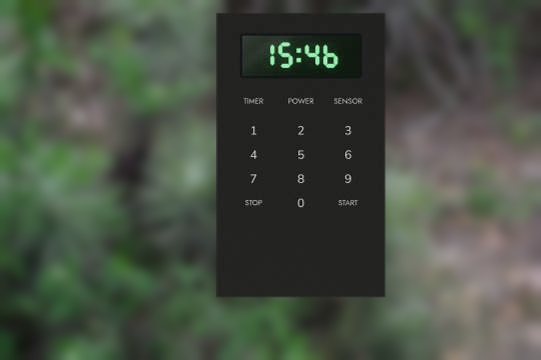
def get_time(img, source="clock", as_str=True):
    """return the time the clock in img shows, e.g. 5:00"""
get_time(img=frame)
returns 15:46
